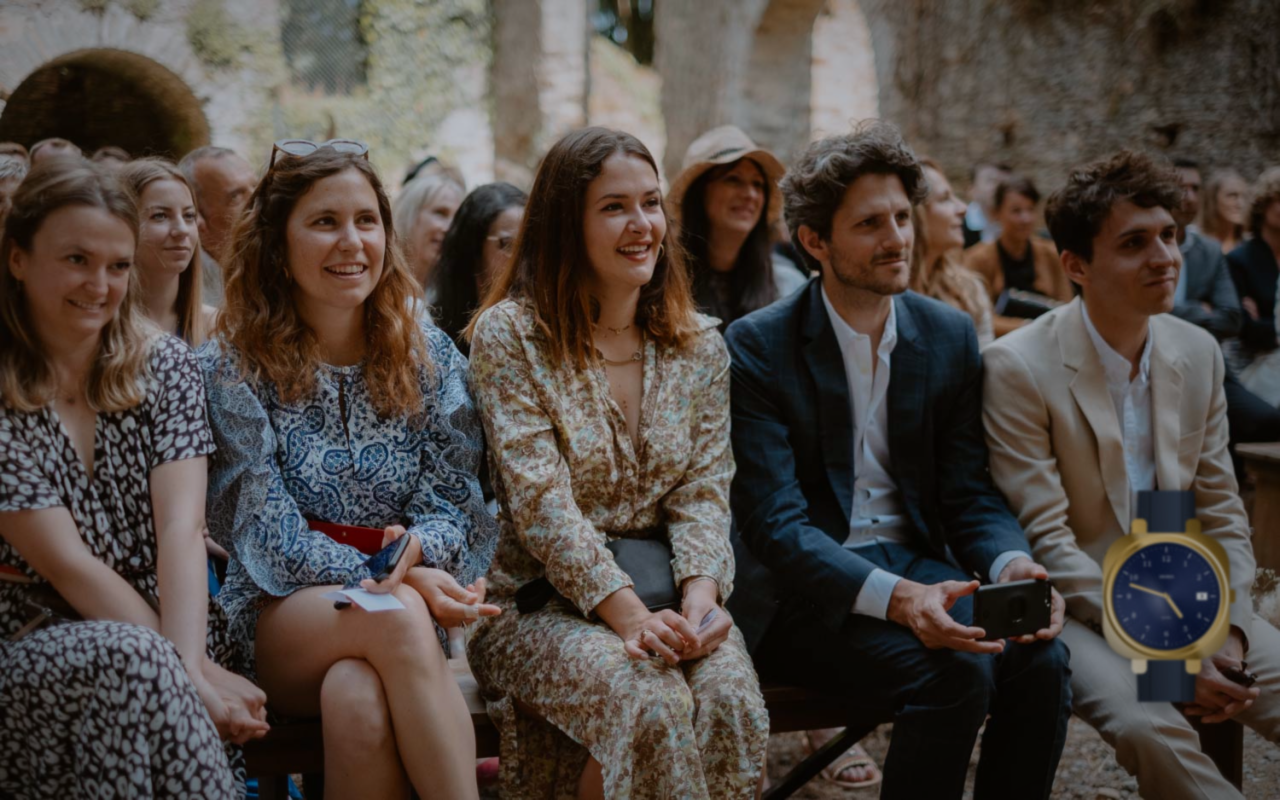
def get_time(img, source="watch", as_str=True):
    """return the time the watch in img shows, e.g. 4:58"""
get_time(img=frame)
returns 4:48
